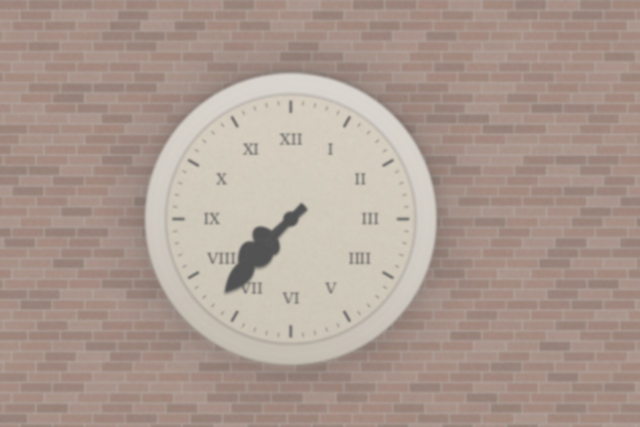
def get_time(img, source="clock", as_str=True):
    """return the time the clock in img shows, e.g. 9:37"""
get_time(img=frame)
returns 7:37
